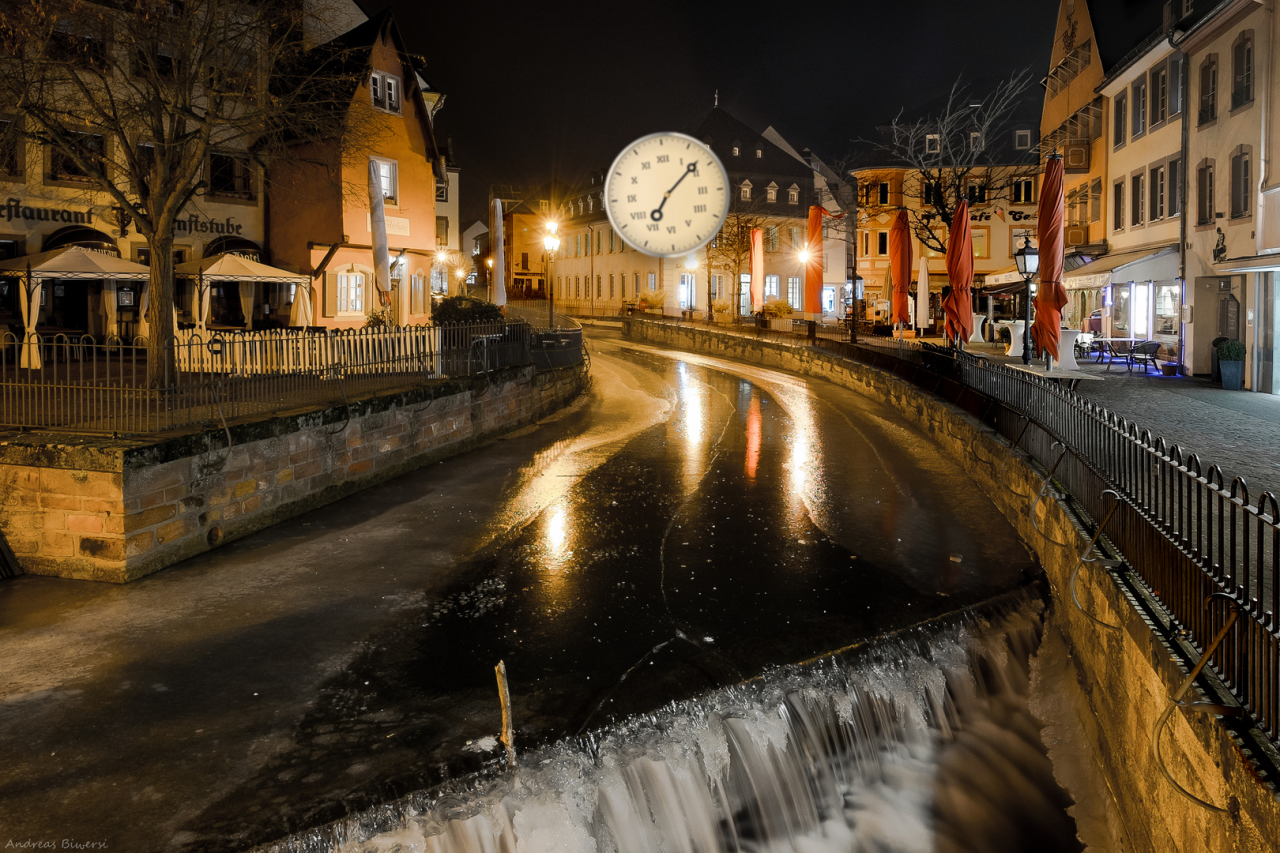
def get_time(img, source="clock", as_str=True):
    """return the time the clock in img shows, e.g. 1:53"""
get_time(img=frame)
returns 7:08
